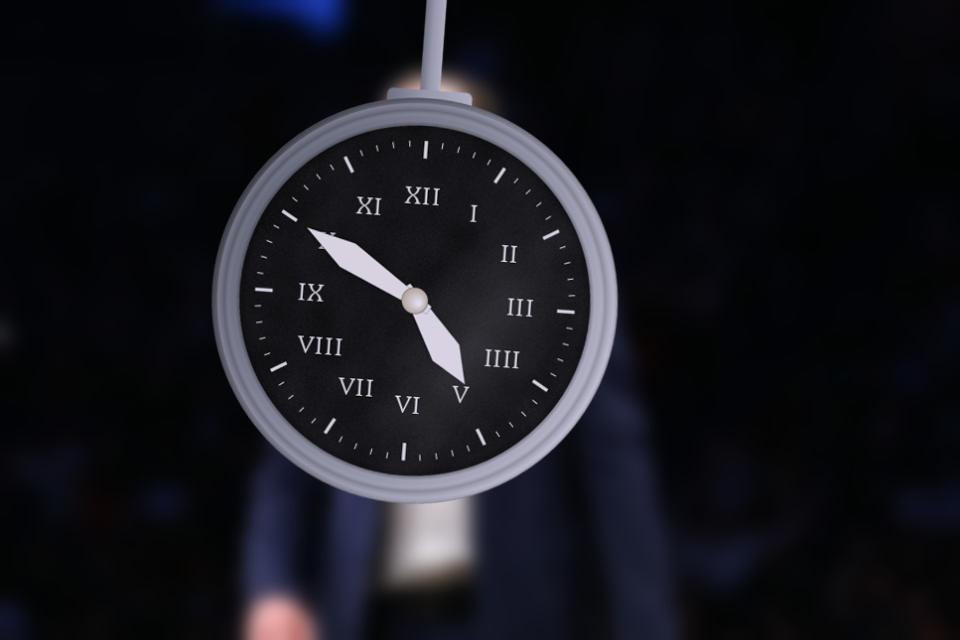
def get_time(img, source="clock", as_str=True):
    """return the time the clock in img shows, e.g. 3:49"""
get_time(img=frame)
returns 4:50
